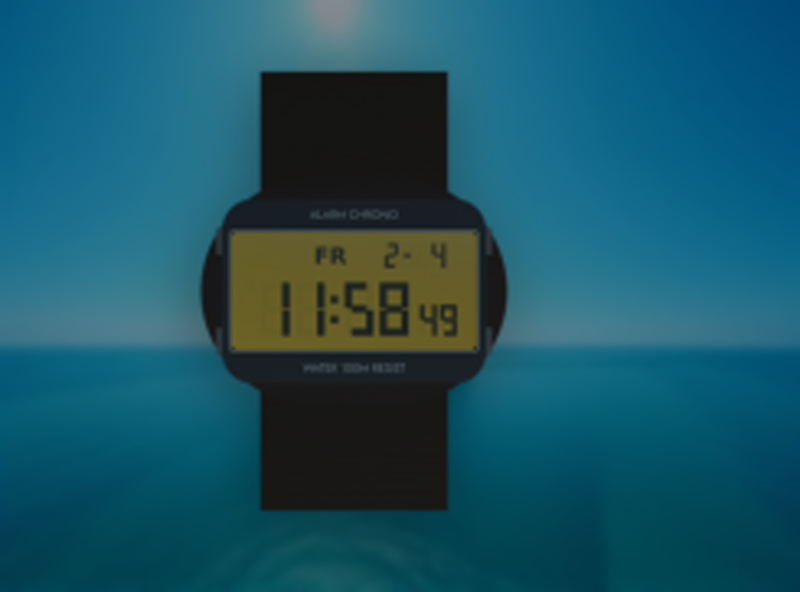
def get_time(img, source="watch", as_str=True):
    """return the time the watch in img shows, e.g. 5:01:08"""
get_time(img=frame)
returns 11:58:49
